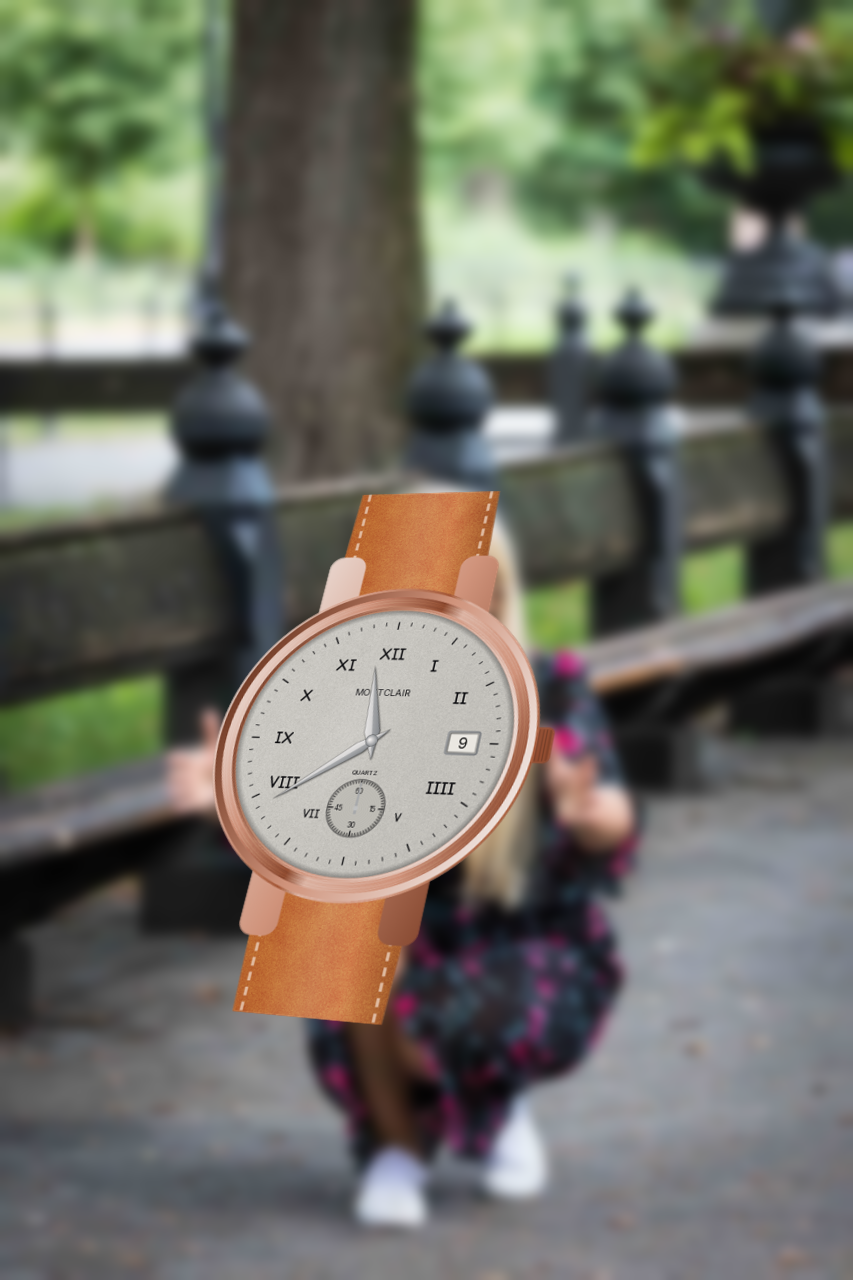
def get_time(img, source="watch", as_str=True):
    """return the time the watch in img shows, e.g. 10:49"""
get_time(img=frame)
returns 11:39
